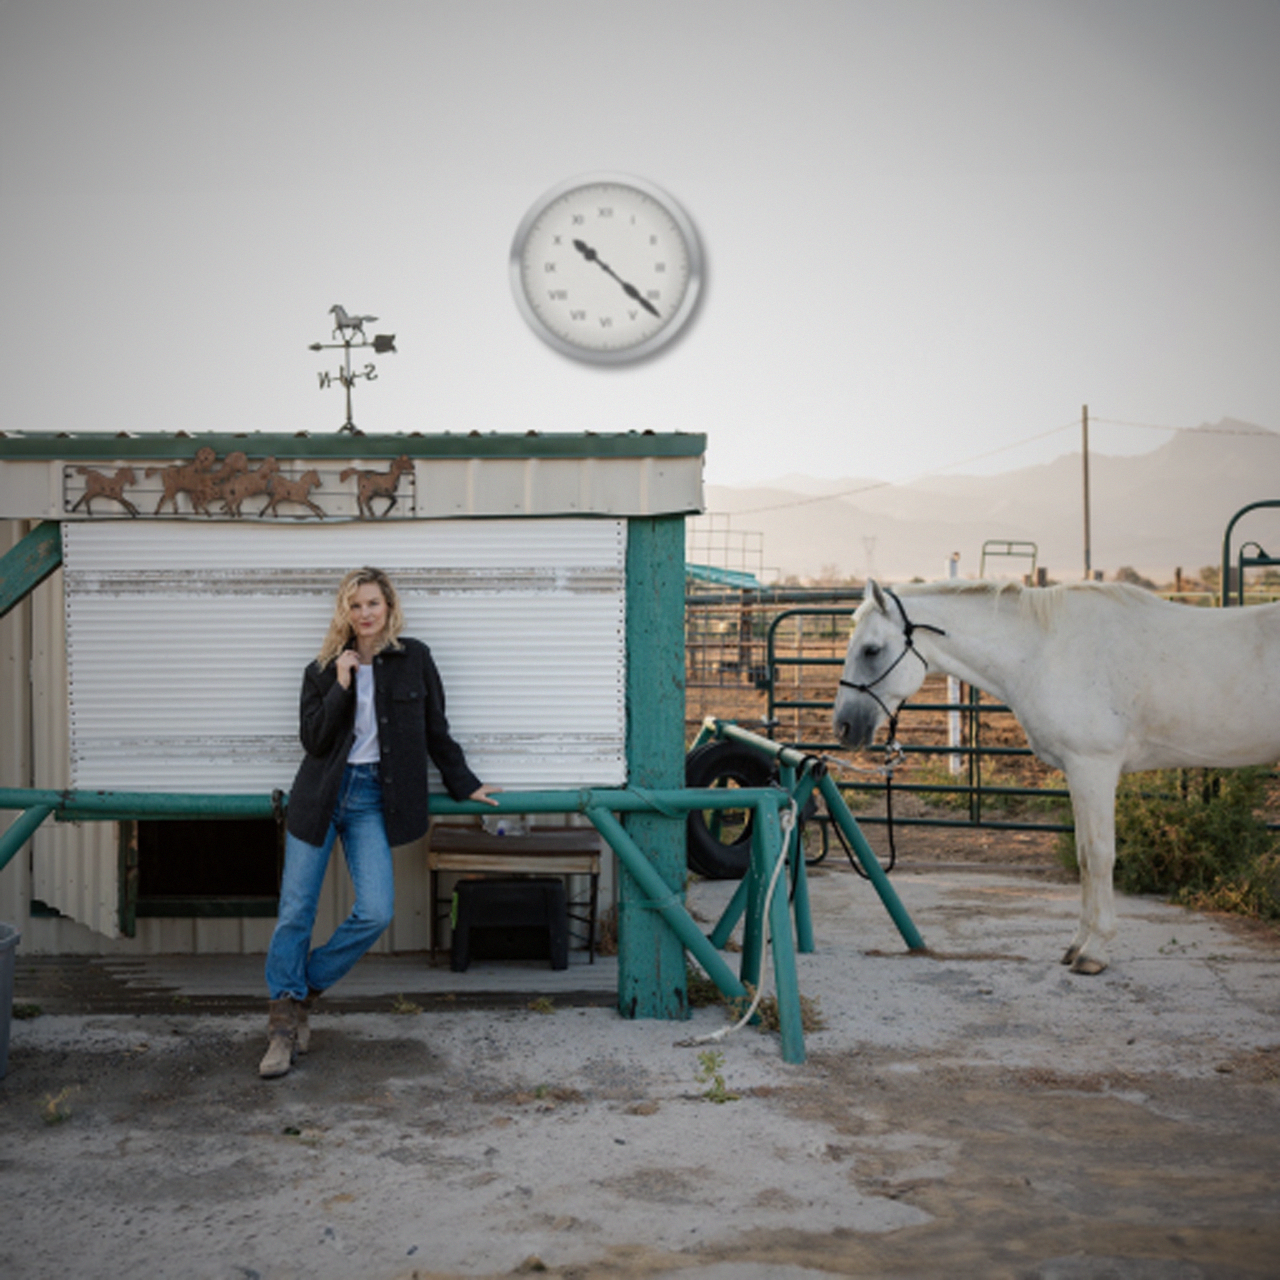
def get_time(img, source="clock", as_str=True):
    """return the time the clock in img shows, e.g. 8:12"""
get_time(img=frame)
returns 10:22
